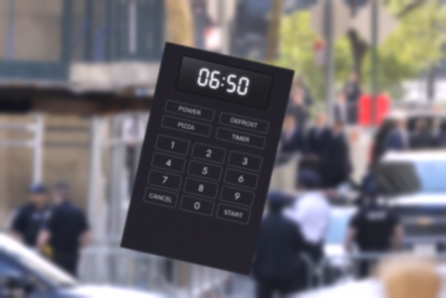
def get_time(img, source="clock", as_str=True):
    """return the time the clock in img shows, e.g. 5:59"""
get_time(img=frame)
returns 6:50
